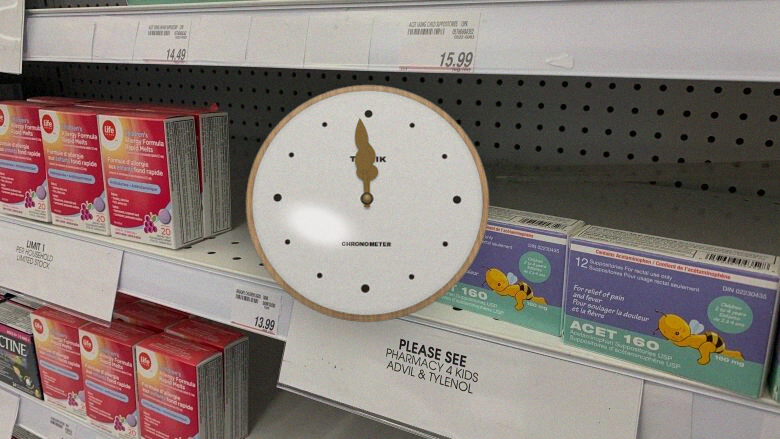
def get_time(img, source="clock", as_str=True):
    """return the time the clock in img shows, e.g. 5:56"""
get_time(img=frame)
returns 11:59
